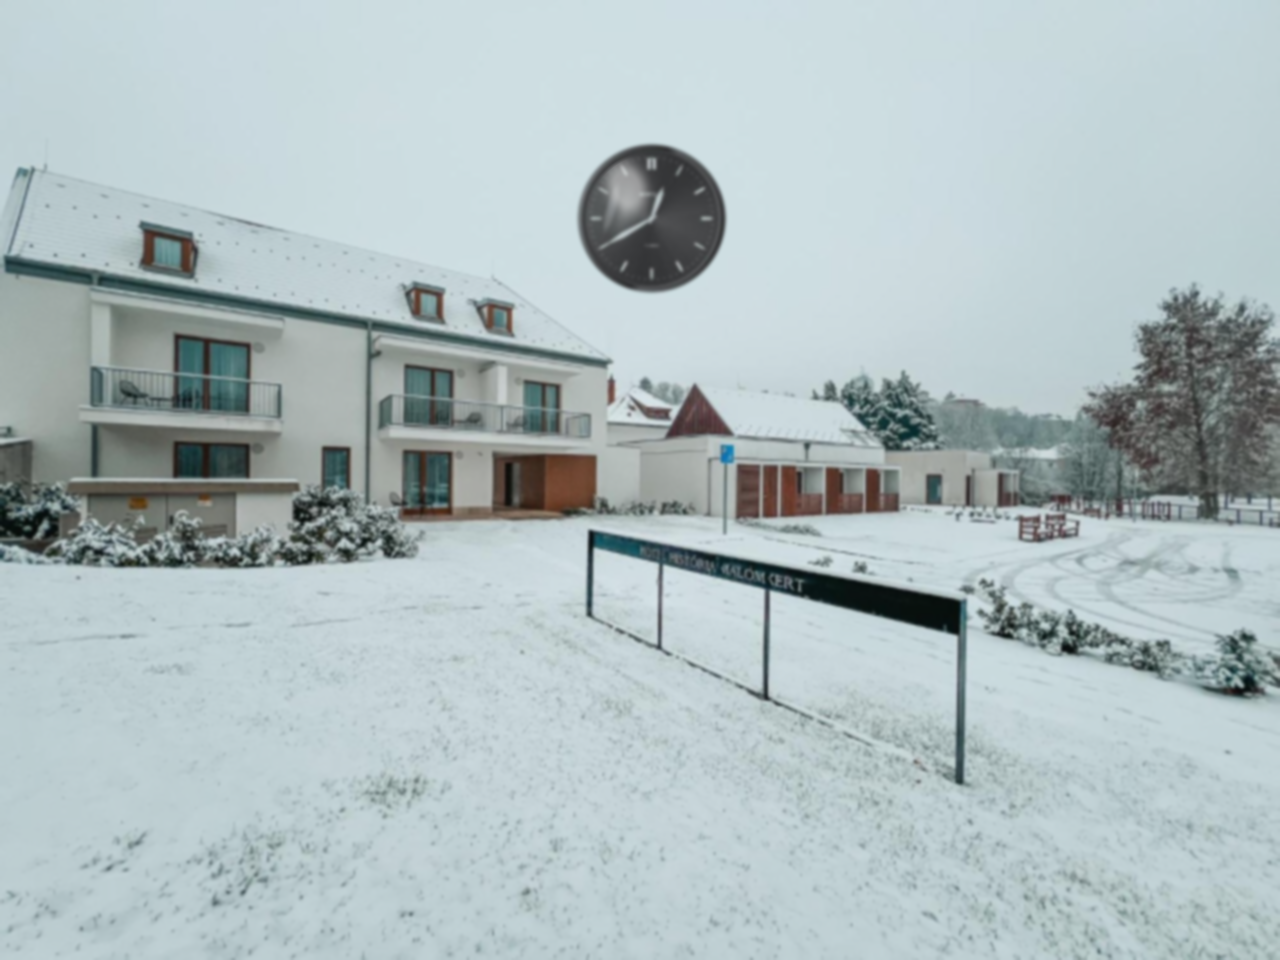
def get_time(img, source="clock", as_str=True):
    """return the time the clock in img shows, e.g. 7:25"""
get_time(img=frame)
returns 12:40
